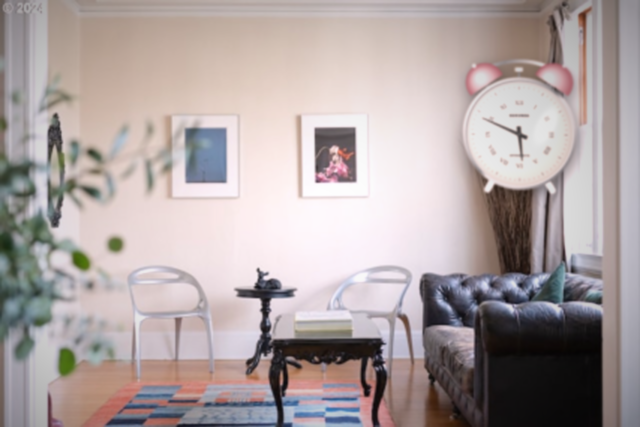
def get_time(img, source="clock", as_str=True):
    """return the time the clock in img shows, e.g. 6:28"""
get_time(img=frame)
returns 5:49
